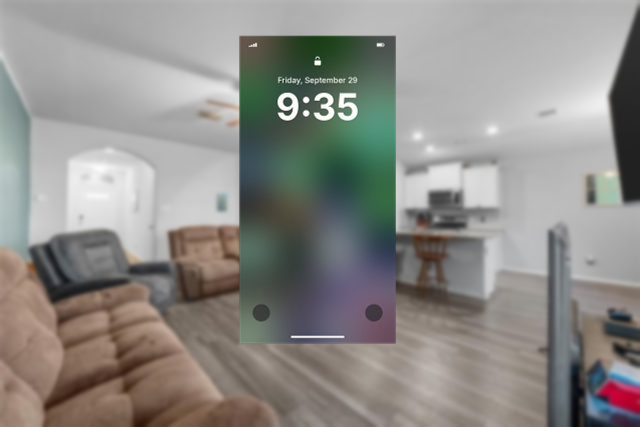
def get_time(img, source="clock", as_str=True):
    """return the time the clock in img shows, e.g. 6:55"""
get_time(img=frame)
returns 9:35
